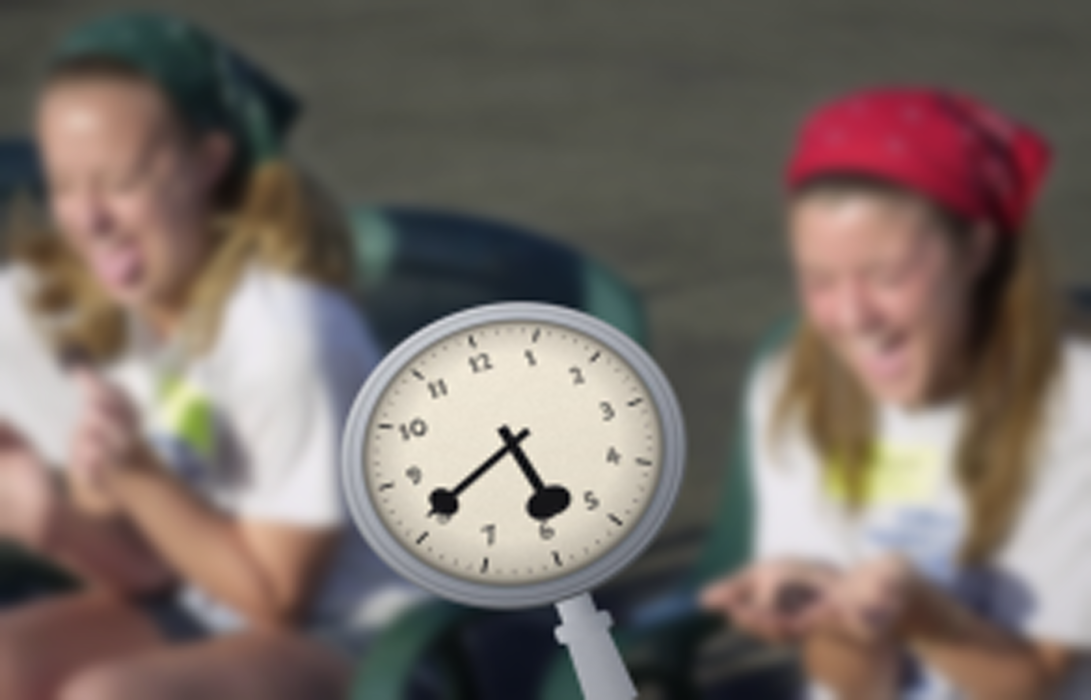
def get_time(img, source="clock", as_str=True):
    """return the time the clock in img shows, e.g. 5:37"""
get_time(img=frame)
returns 5:41
